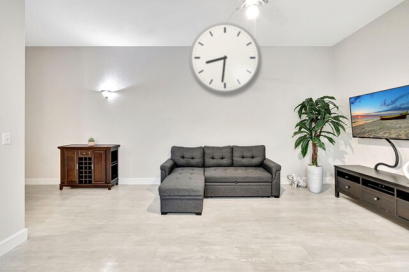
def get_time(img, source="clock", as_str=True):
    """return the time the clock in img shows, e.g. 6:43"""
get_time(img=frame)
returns 8:31
